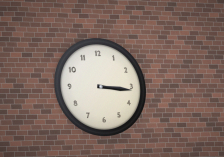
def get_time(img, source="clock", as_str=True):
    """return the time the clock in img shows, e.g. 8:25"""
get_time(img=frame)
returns 3:16
